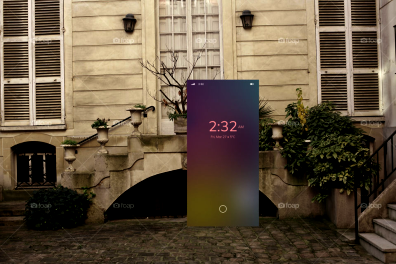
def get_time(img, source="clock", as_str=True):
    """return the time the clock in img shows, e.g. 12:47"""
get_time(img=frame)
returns 2:32
